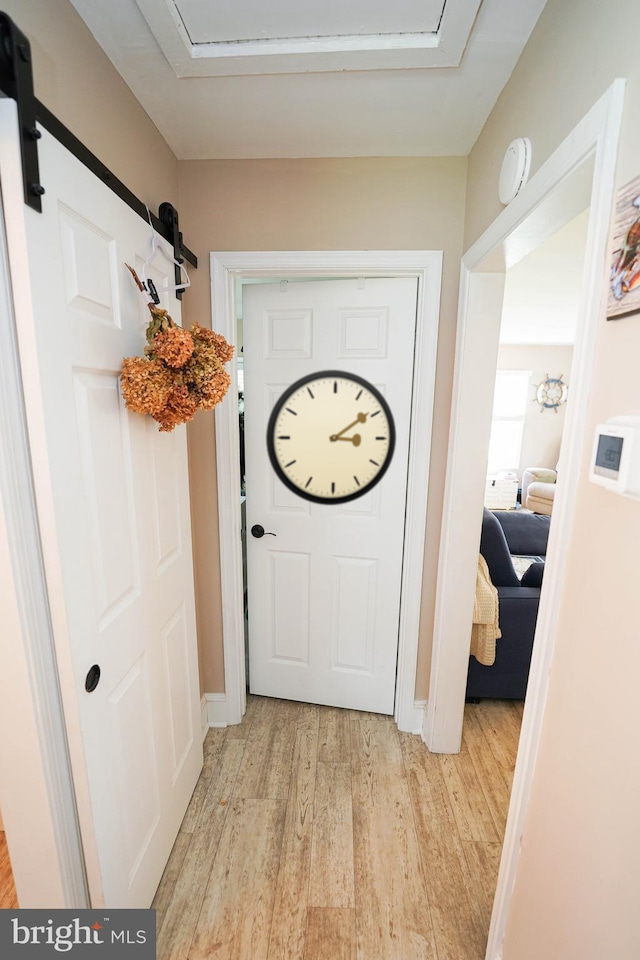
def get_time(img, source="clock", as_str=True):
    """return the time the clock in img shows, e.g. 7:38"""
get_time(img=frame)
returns 3:09
